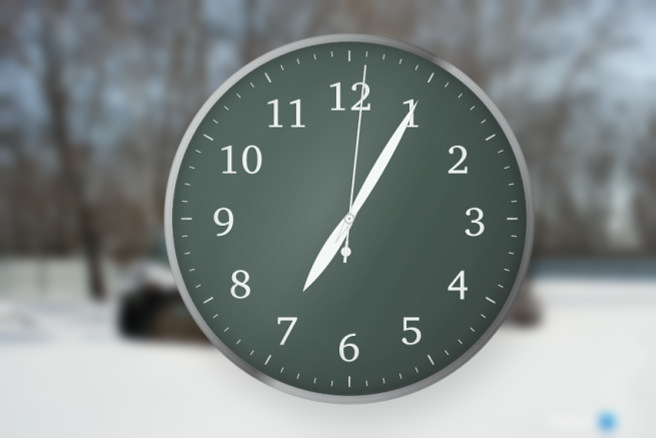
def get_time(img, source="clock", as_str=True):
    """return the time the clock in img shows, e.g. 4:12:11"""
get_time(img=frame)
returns 7:05:01
